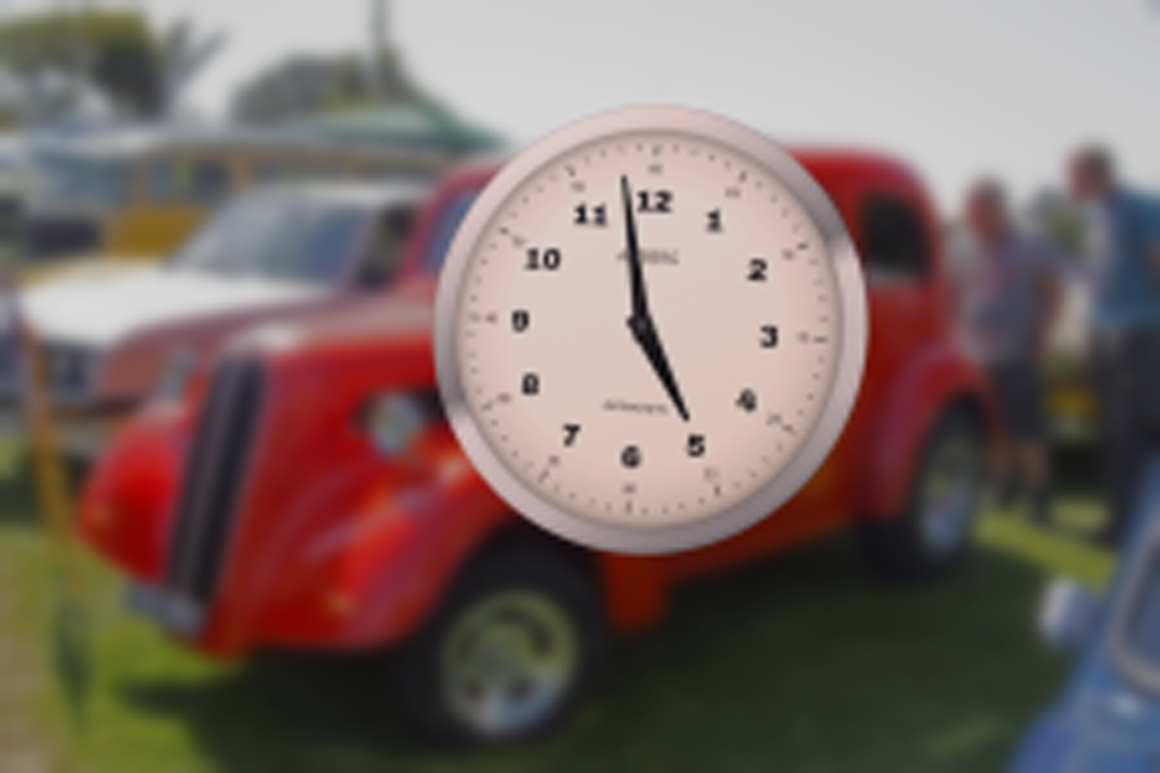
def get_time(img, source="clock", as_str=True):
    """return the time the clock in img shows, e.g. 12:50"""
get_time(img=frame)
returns 4:58
